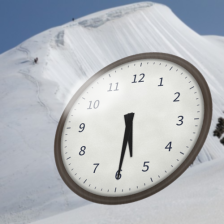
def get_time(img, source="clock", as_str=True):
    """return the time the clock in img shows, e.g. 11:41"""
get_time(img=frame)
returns 5:30
